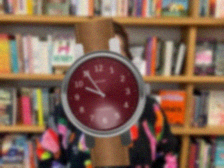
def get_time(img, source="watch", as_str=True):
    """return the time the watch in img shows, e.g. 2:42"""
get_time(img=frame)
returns 9:55
